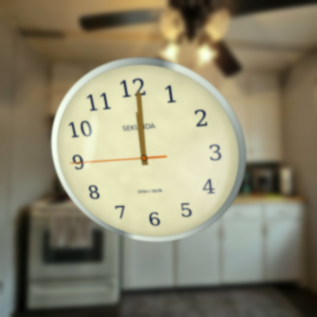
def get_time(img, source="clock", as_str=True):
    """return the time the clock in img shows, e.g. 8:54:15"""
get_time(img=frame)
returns 12:00:45
